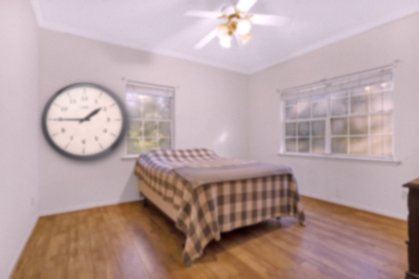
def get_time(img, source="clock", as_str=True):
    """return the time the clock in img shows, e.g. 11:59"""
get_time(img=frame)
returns 1:45
